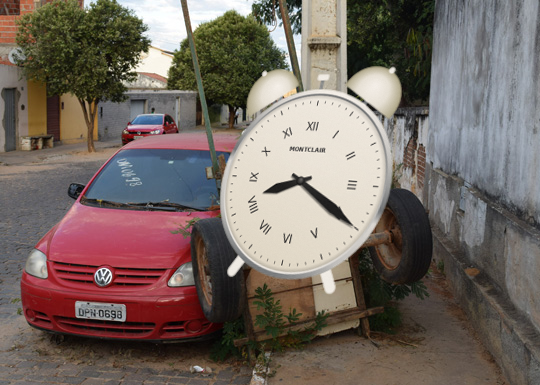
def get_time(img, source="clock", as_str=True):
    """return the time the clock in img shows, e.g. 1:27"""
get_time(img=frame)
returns 8:20
